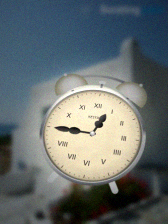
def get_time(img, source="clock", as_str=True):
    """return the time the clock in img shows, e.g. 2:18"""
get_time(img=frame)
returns 12:45
